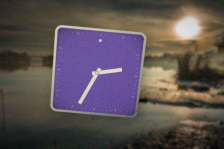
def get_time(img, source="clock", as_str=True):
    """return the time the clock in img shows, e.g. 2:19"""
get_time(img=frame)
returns 2:34
